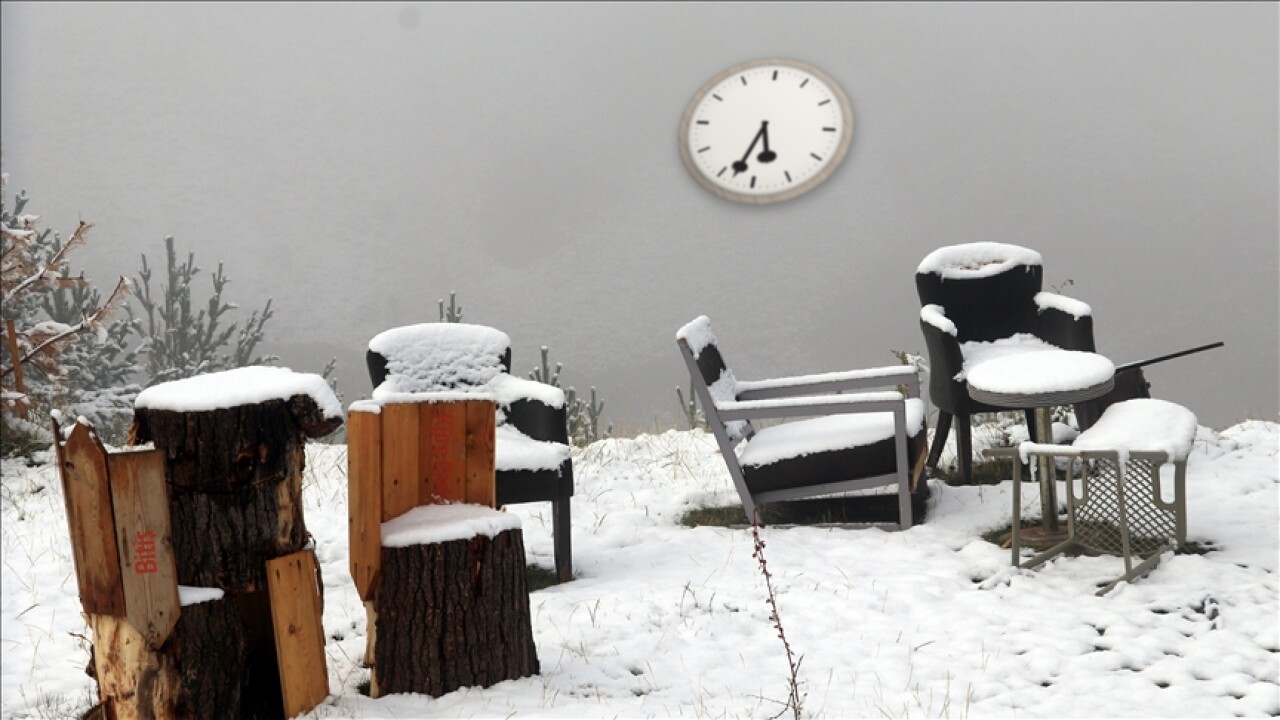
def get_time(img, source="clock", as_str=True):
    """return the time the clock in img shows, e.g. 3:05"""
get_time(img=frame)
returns 5:33
